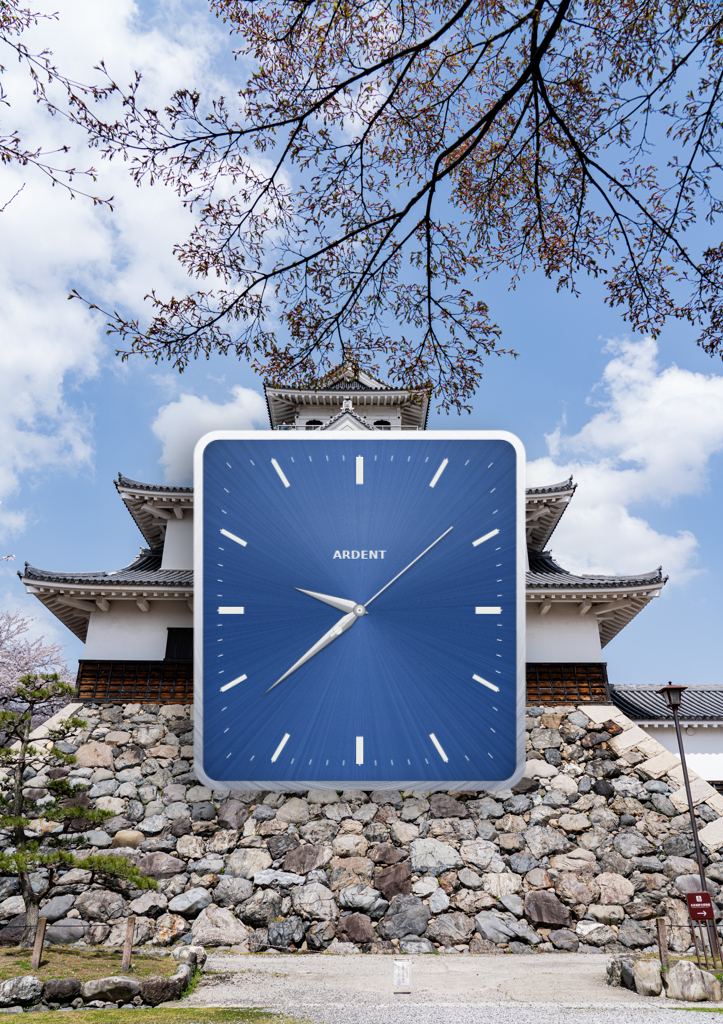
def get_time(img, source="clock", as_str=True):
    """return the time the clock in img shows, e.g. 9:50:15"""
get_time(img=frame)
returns 9:38:08
